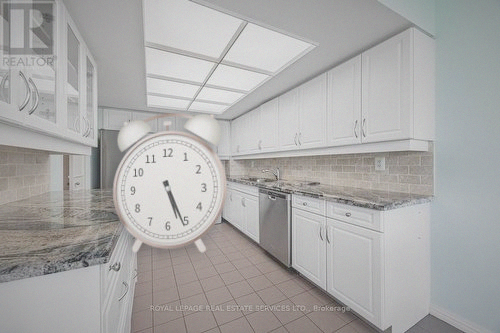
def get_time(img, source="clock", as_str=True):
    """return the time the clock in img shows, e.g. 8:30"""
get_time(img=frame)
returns 5:26
